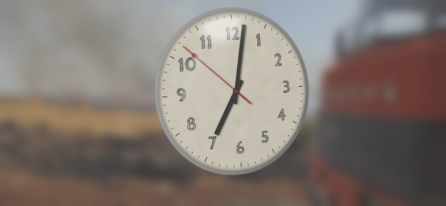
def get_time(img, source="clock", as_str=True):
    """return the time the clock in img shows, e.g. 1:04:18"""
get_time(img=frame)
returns 7:01:52
